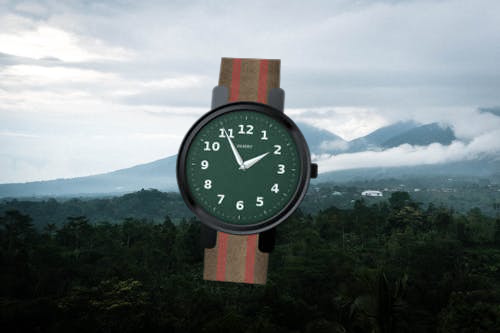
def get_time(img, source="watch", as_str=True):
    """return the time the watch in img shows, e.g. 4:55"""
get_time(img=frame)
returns 1:55
